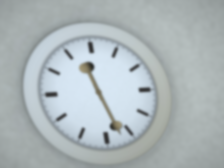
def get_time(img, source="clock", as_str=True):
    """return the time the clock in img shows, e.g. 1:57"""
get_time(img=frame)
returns 11:27
